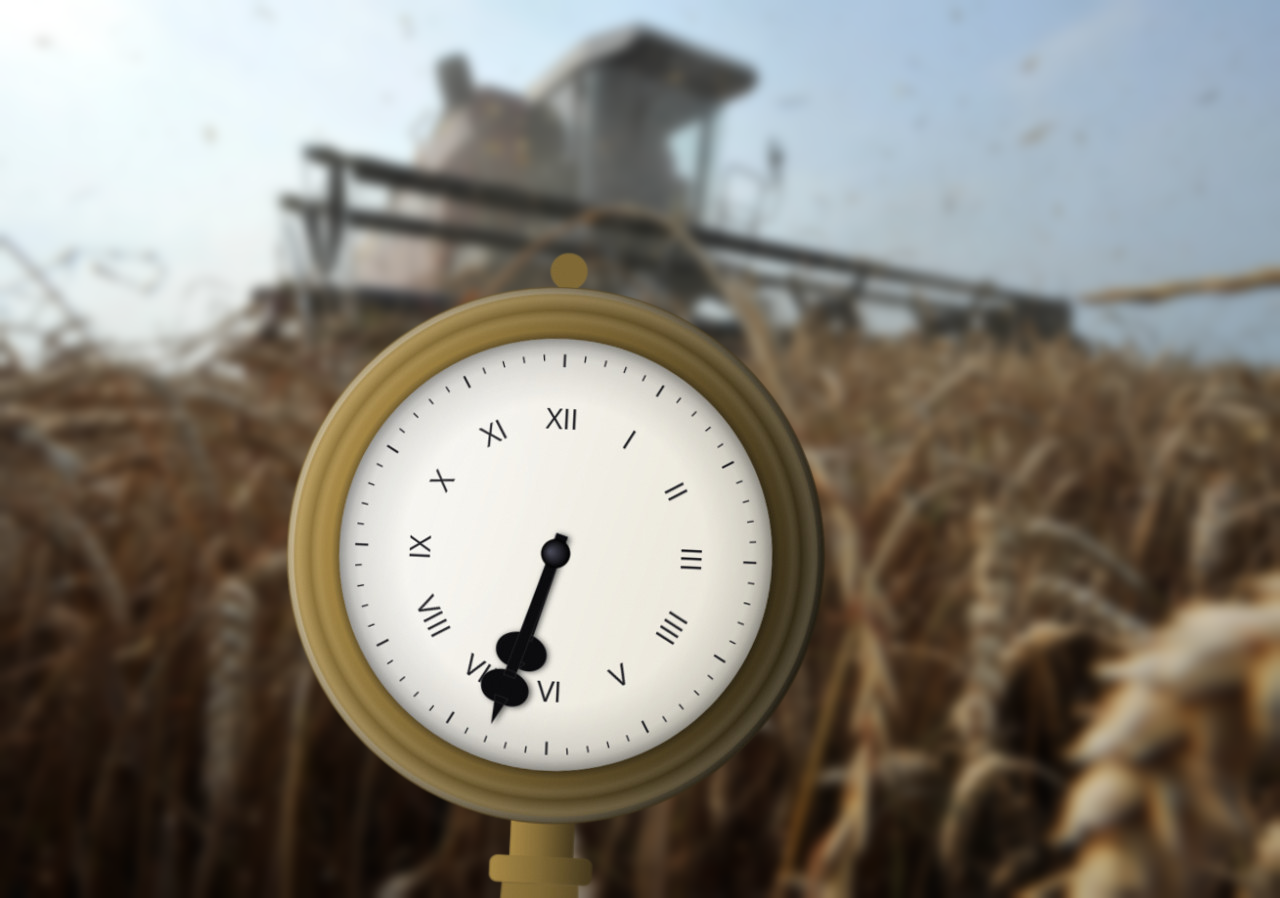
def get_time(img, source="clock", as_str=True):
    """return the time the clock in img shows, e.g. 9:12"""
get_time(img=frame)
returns 6:33
